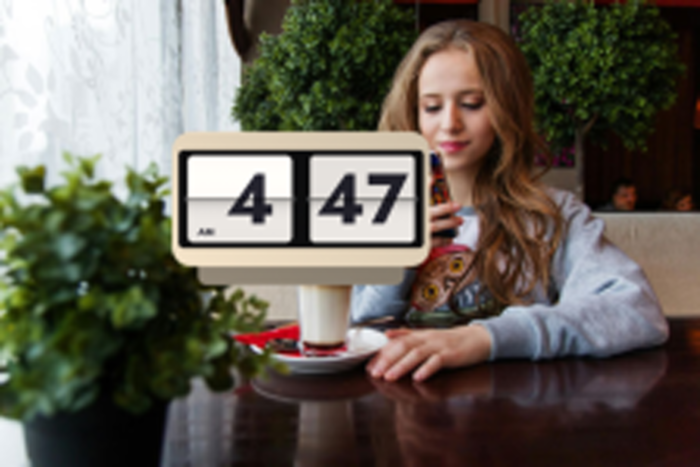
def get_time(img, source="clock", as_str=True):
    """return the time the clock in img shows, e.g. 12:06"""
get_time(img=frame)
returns 4:47
